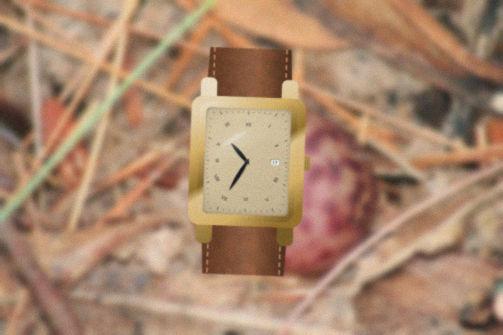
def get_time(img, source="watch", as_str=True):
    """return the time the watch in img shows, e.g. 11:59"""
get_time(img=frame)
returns 10:35
